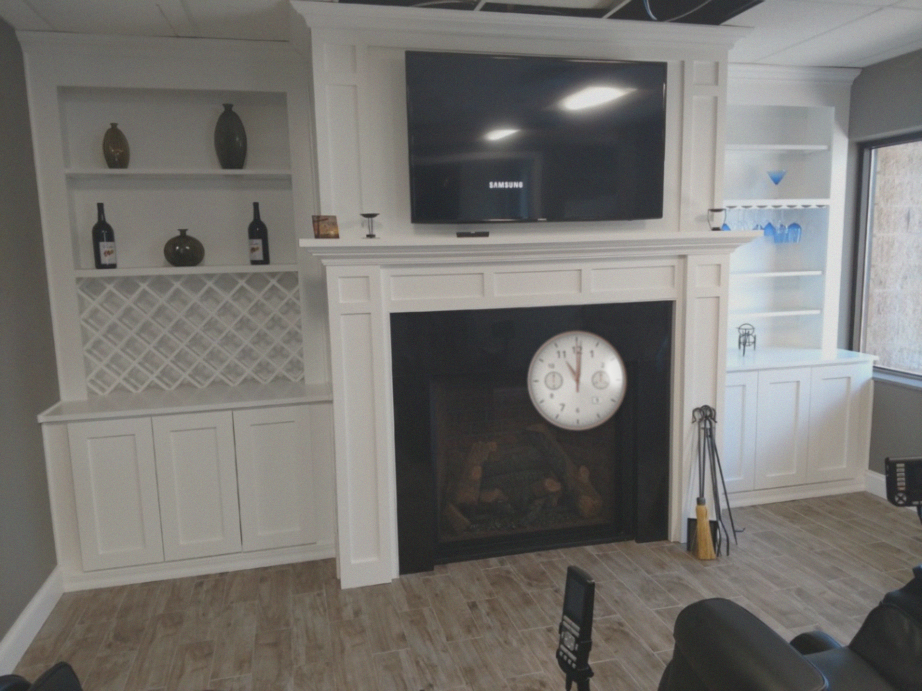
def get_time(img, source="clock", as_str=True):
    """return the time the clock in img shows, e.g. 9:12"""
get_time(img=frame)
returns 11:01
